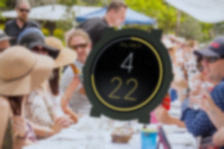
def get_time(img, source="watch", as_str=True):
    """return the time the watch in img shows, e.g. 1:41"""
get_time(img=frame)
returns 4:22
